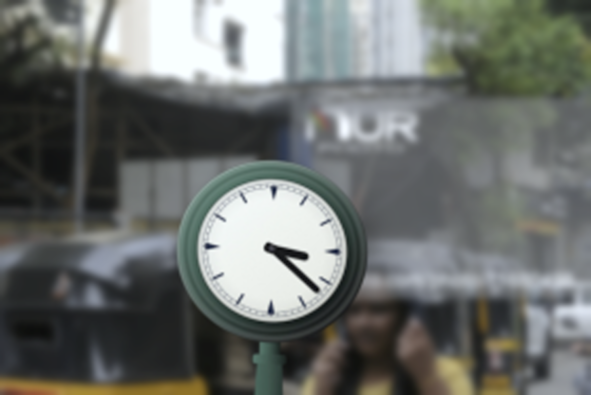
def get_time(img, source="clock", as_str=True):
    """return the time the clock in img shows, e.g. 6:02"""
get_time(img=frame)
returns 3:22
